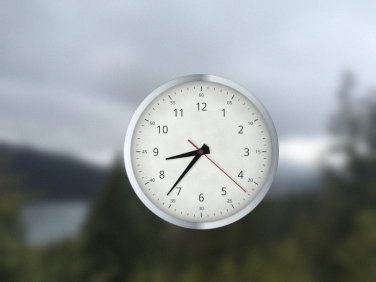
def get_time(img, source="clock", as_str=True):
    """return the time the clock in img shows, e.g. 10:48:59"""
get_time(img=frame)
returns 8:36:22
